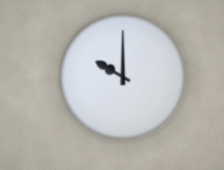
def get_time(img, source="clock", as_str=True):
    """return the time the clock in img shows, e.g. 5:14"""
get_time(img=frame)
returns 10:00
